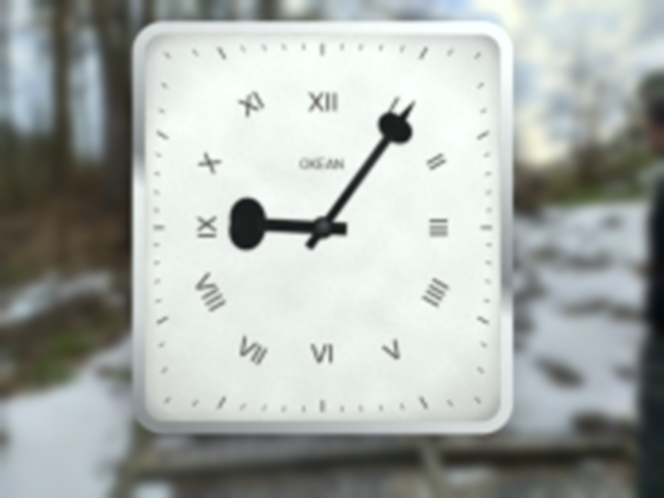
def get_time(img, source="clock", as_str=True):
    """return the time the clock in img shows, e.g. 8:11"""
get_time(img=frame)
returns 9:06
